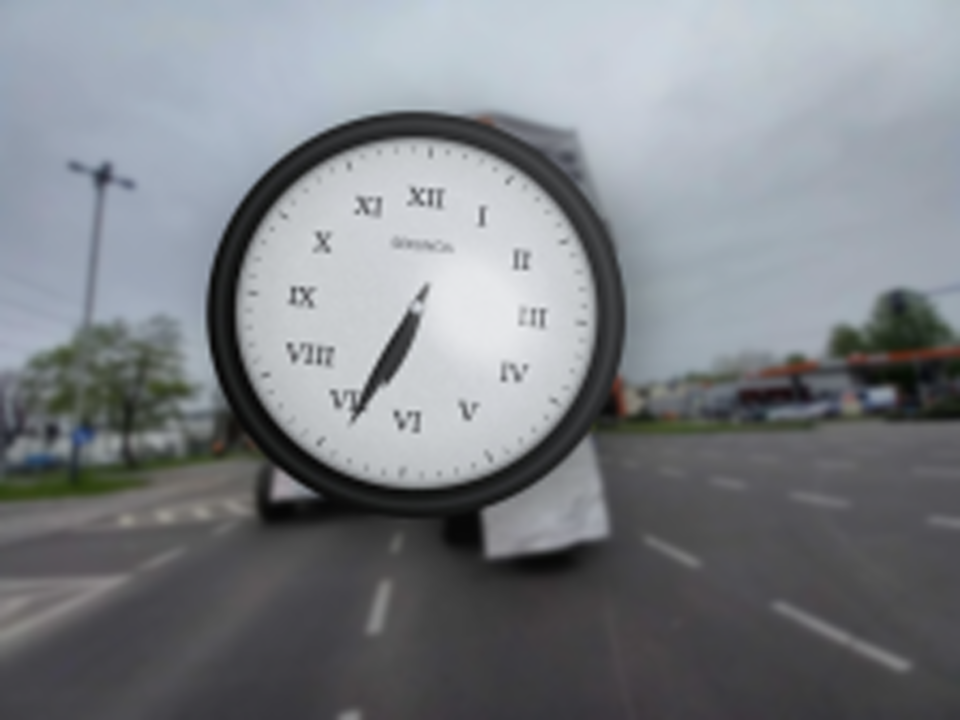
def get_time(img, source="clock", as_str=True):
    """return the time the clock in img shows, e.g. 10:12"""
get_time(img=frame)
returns 6:34
